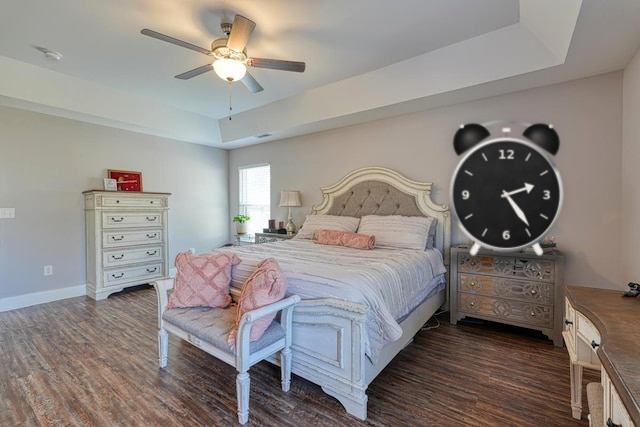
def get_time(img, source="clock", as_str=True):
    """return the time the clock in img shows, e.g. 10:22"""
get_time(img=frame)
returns 2:24
